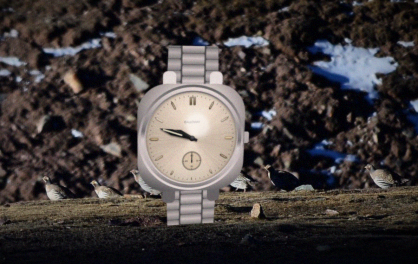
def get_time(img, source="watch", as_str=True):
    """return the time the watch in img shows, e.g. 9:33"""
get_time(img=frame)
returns 9:48
